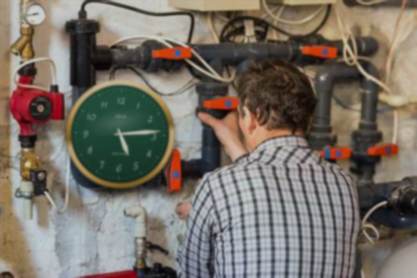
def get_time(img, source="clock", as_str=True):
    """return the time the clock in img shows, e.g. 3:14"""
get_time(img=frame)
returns 5:14
